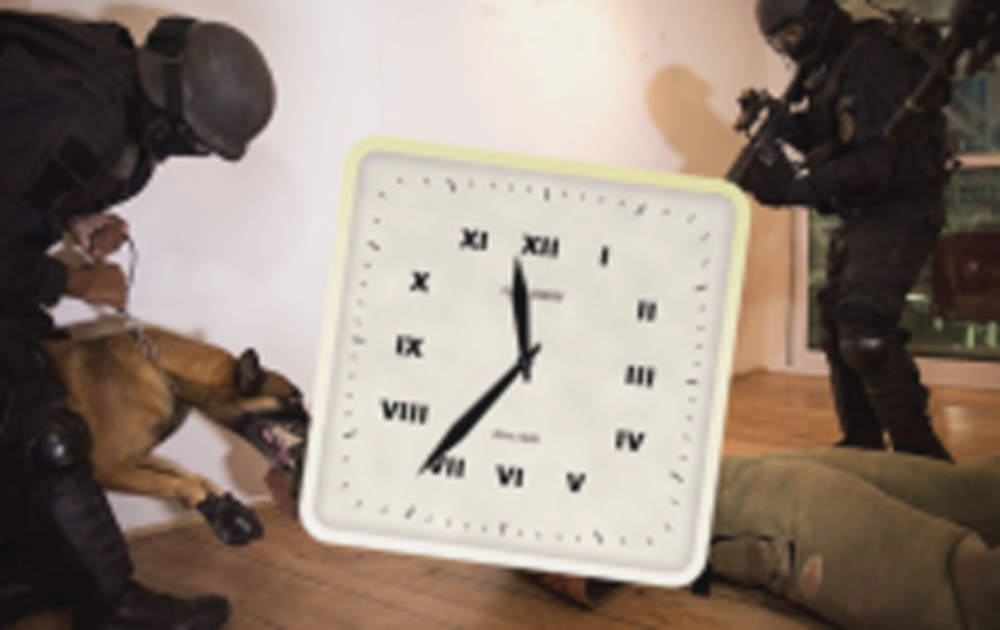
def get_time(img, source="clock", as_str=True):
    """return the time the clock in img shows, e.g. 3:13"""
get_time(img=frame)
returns 11:36
